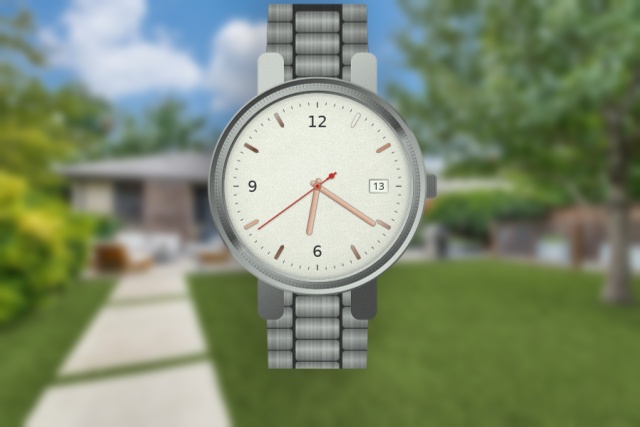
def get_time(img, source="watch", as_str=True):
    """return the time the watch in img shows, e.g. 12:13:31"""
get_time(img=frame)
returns 6:20:39
